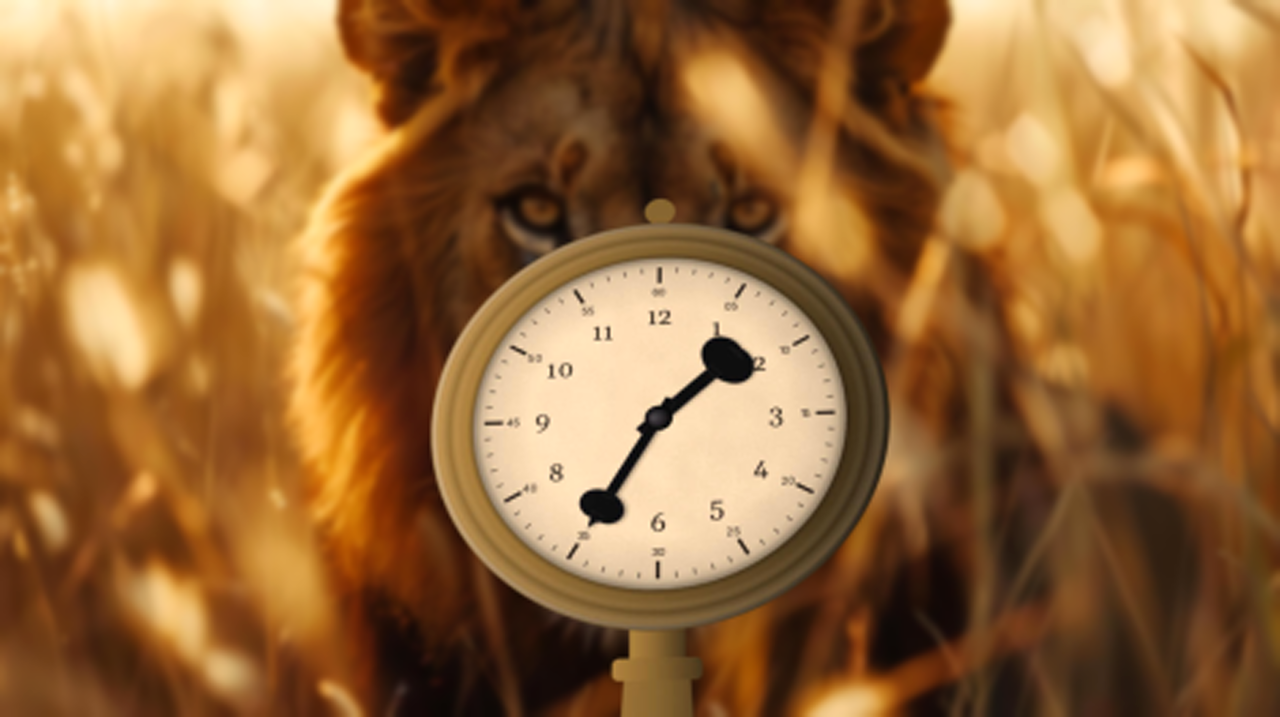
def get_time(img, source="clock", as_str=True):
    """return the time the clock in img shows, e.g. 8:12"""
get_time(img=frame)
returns 1:35
